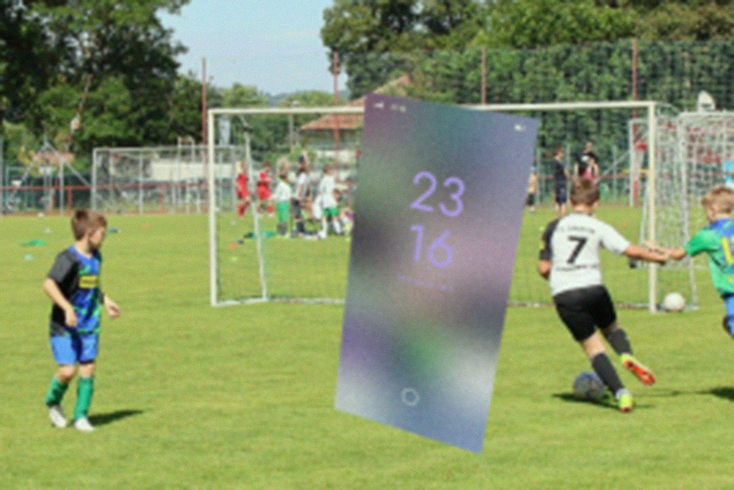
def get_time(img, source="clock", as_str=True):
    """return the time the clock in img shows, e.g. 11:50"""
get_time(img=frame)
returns 23:16
